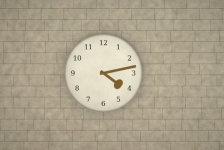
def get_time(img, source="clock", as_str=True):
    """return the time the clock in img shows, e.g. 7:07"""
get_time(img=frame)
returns 4:13
